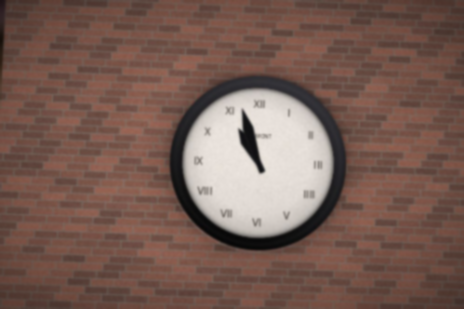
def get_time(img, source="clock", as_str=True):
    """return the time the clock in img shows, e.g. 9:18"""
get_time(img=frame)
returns 10:57
